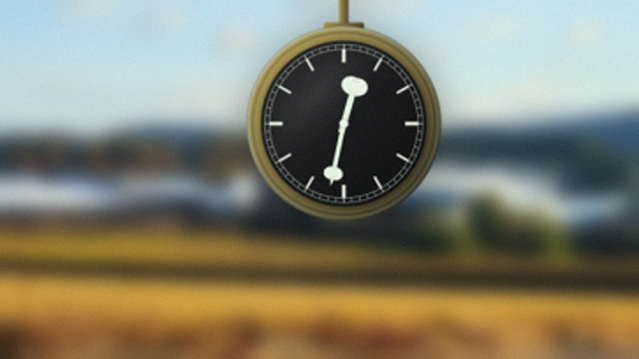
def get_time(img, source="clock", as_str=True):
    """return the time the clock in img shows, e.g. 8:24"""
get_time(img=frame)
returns 12:32
